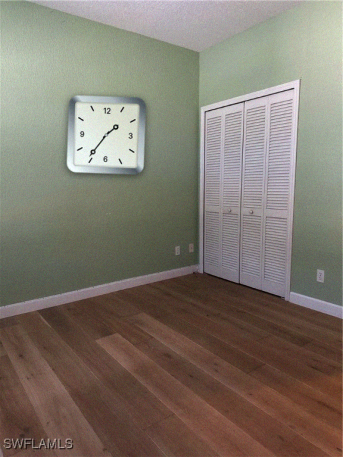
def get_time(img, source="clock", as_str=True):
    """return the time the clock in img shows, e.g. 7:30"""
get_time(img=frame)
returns 1:36
